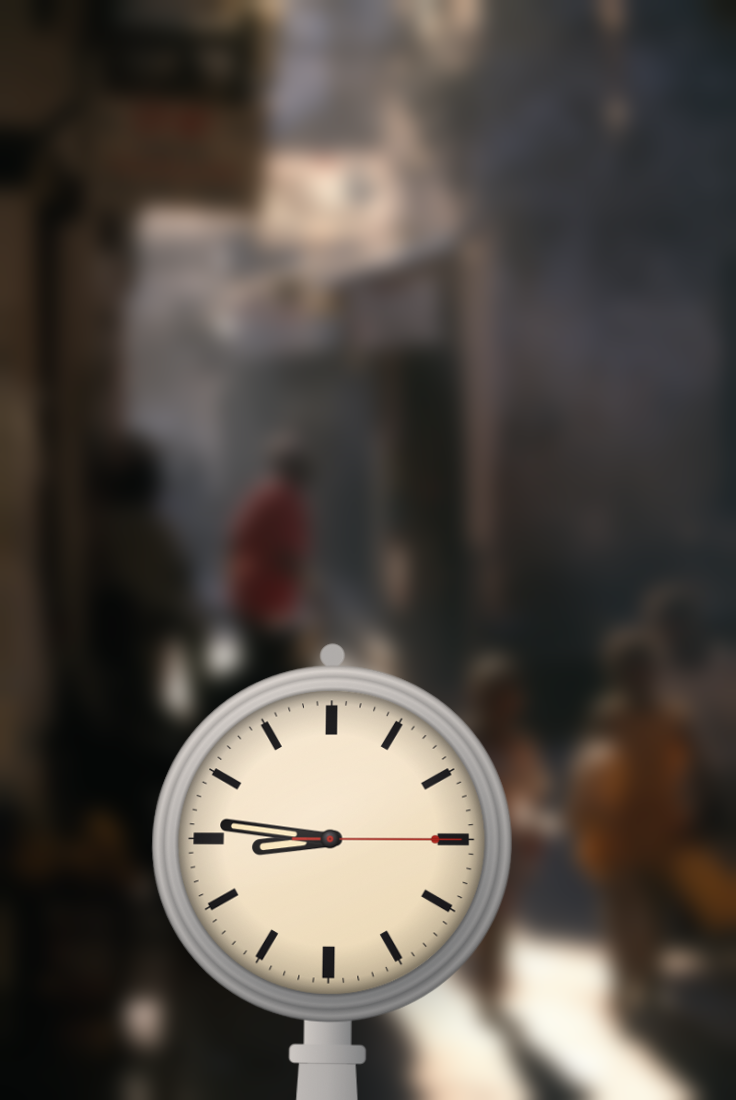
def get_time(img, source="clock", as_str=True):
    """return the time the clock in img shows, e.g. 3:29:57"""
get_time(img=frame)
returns 8:46:15
